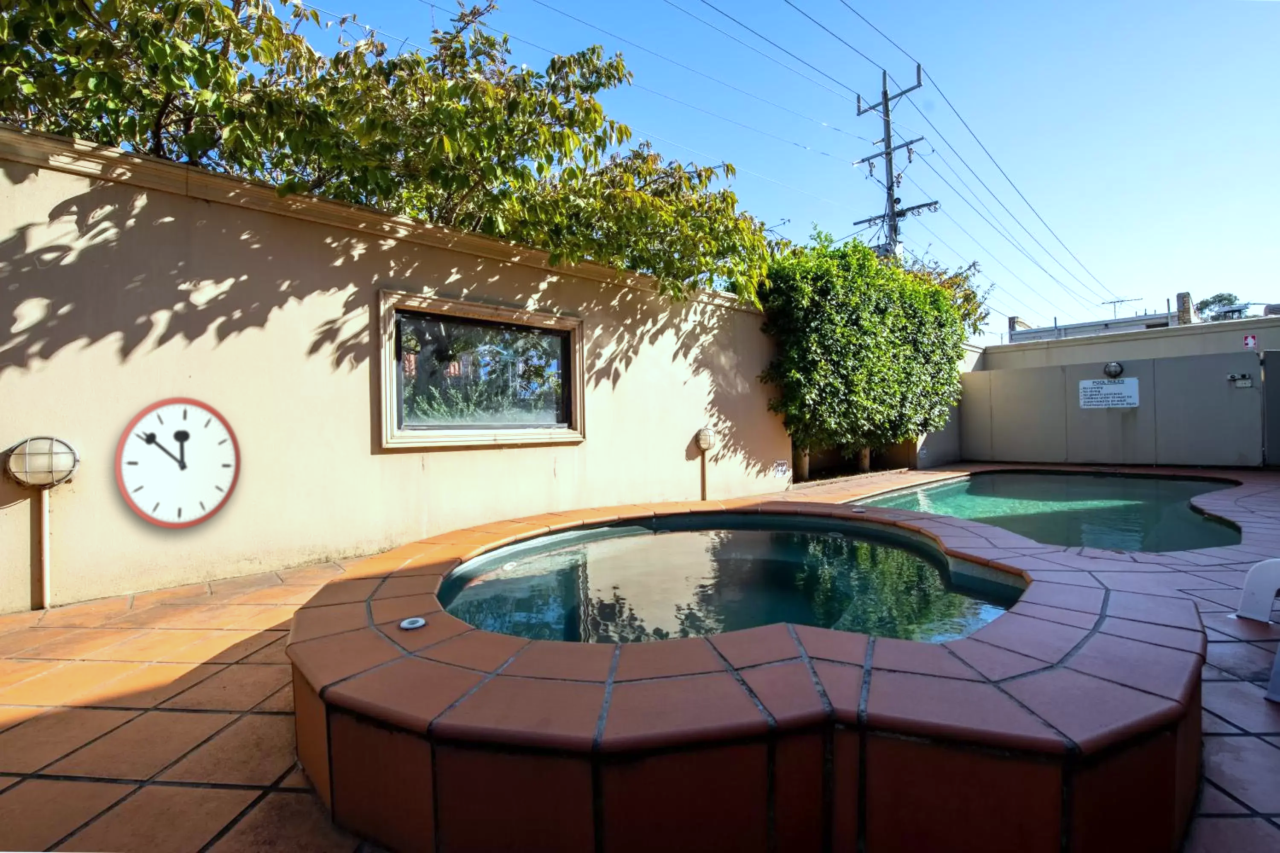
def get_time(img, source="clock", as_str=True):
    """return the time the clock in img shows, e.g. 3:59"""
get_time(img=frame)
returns 11:51
